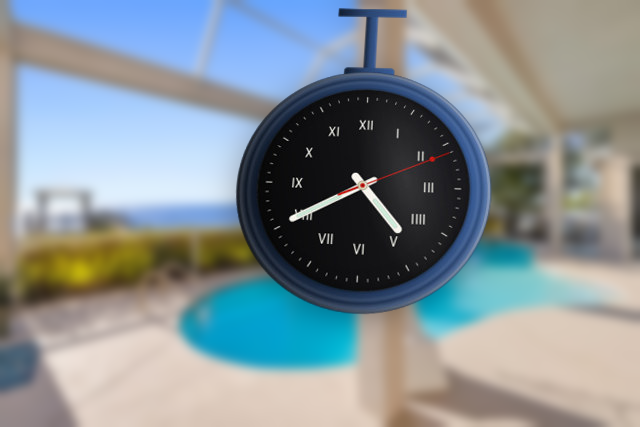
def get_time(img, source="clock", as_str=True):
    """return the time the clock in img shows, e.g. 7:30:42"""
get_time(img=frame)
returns 4:40:11
